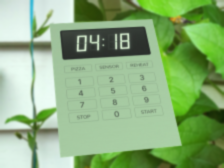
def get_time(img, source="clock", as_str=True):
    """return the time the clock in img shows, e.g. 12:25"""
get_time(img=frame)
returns 4:18
